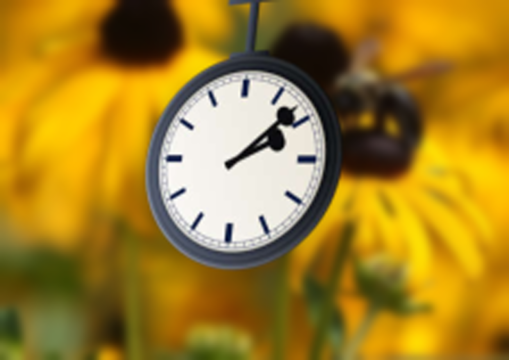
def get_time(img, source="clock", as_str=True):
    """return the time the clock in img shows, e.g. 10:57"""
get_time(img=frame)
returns 2:08
